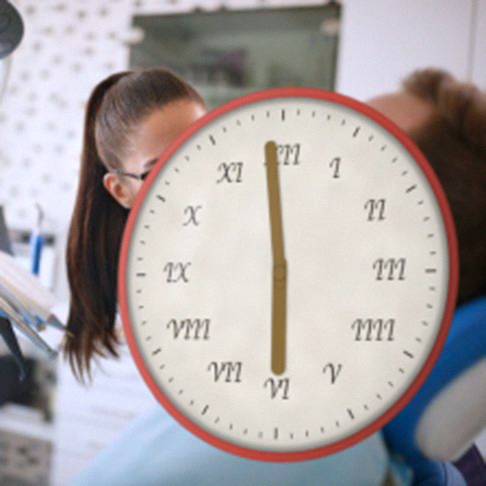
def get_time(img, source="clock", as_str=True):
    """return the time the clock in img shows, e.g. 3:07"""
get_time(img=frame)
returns 5:59
